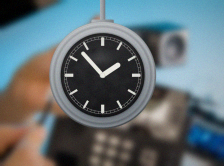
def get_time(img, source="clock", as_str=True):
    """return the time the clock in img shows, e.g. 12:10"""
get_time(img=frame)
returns 1:53
